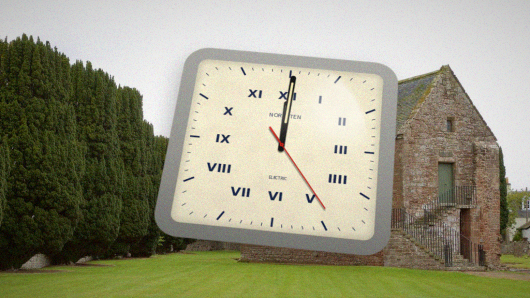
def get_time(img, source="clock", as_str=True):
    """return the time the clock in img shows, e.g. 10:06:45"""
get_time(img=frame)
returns 12:00:24
